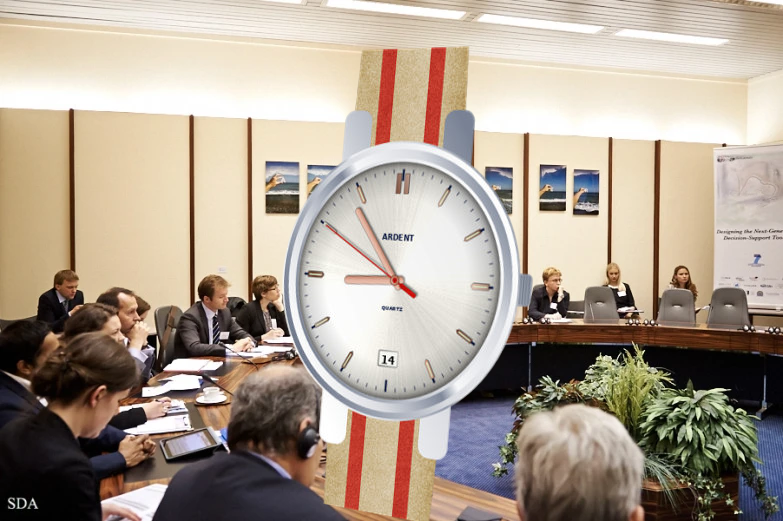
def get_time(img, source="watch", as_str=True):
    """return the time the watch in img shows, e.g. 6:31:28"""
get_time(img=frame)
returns 8:53:50
